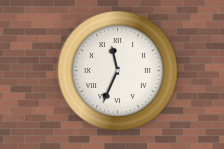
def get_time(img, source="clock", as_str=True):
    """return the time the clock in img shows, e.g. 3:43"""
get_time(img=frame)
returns 11:34
